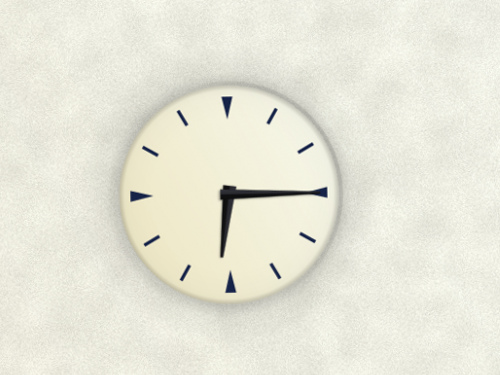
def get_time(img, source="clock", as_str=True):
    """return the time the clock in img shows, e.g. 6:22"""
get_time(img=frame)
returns 6:15
